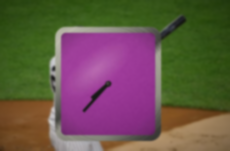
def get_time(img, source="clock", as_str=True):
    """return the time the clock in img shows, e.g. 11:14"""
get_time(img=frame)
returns 7:37
